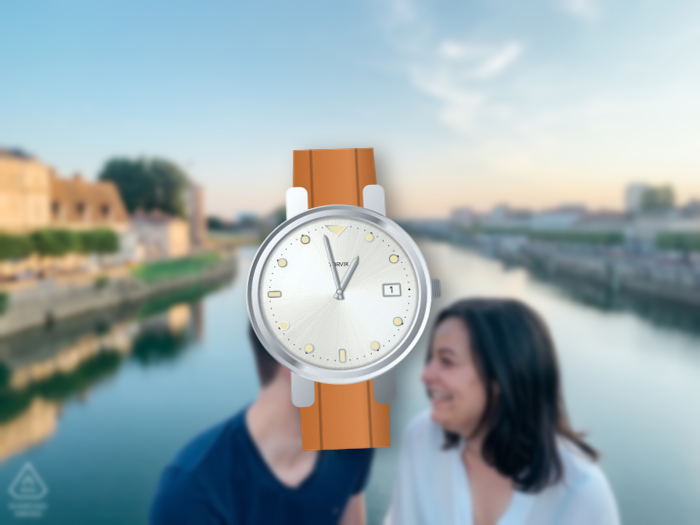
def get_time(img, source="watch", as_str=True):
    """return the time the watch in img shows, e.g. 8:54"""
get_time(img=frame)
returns 12:58
